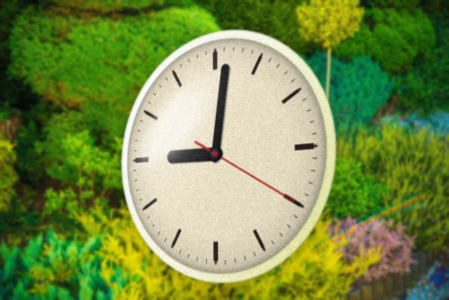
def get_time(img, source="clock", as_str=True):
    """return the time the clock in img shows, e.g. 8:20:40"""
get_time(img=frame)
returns 9:01:20
